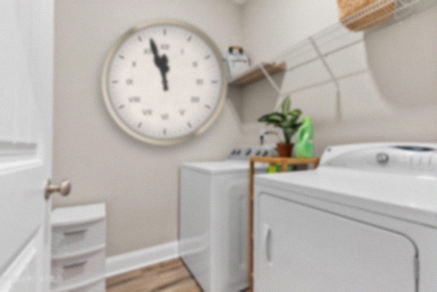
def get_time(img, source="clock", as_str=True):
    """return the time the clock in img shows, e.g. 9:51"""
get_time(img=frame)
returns 11:57
